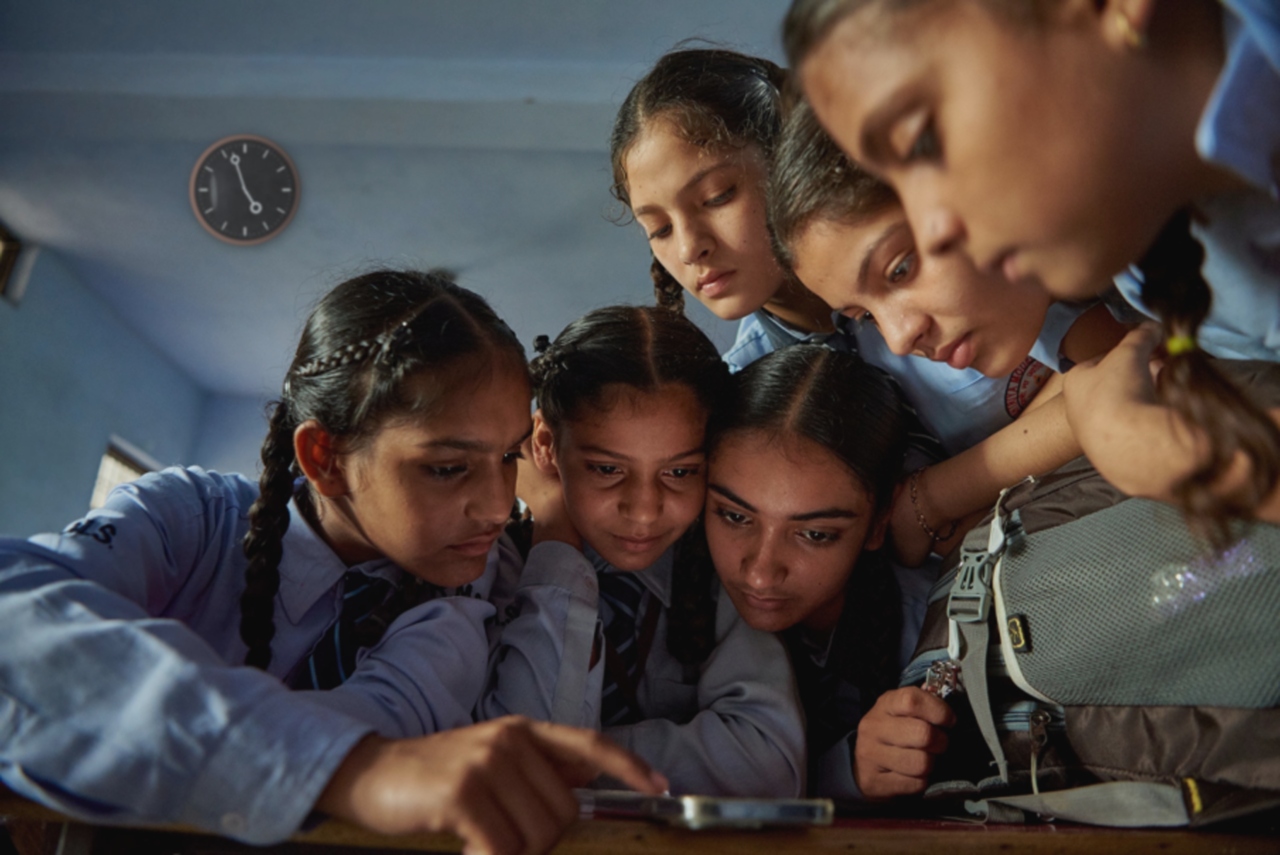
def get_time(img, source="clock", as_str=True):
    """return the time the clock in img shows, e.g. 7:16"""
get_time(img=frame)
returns 4:57
